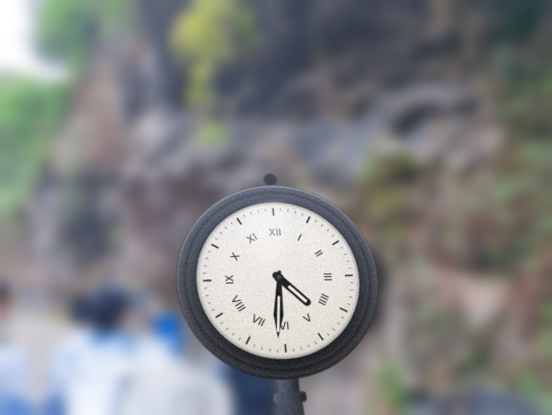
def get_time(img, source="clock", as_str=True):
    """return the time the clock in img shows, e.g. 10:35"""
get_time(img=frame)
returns 4:31
